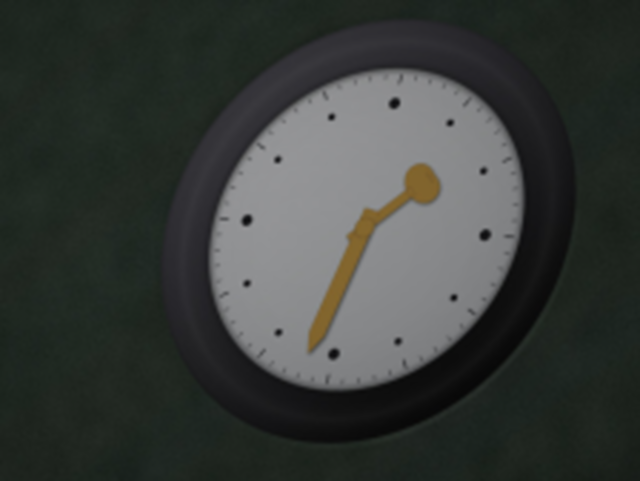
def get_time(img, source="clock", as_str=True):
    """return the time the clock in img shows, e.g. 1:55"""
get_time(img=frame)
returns 1:32
